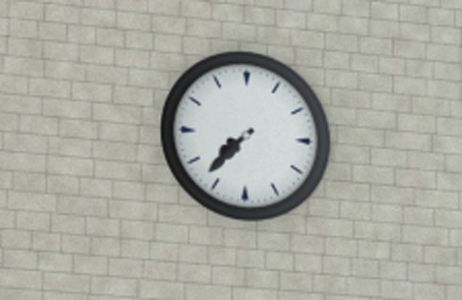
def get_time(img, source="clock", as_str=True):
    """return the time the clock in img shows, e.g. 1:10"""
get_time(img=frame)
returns 7:37
